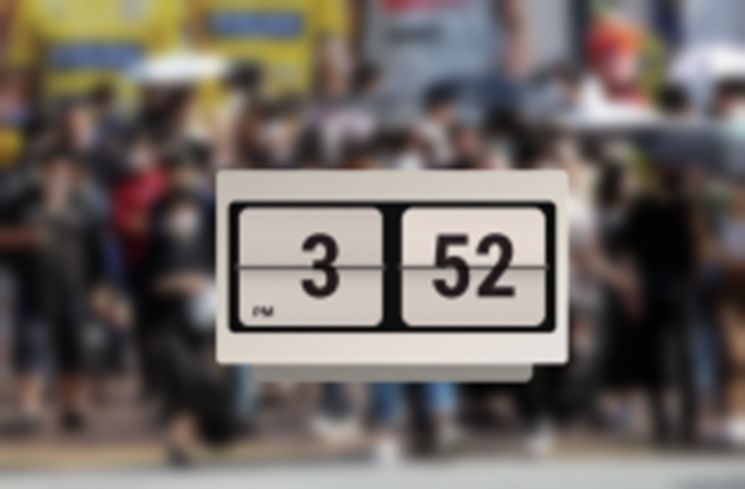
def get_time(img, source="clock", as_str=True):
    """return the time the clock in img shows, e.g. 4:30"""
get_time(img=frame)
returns 3:52
